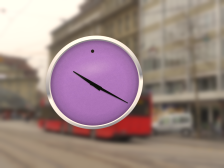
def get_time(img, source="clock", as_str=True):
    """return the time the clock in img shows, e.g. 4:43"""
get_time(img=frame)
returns 10:21
